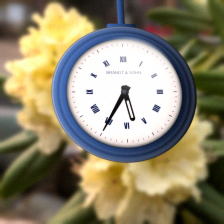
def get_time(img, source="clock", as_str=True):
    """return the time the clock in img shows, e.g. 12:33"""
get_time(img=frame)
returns 5:35
